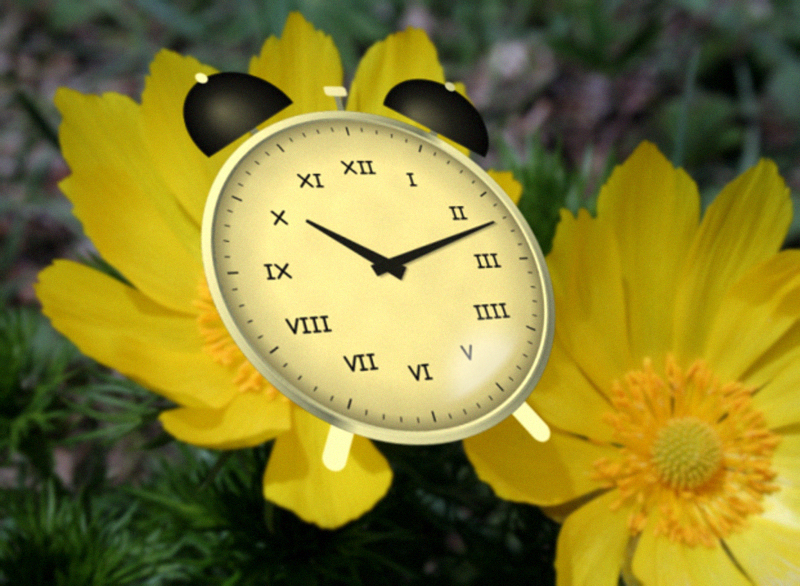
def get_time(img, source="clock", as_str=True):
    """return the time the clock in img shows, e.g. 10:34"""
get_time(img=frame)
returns 10:12
